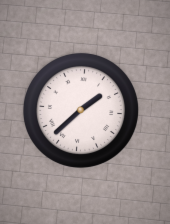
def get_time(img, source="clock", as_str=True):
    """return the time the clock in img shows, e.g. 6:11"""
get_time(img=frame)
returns 1:37
